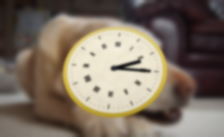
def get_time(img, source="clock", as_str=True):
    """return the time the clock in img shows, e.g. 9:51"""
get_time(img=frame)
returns 2:15
